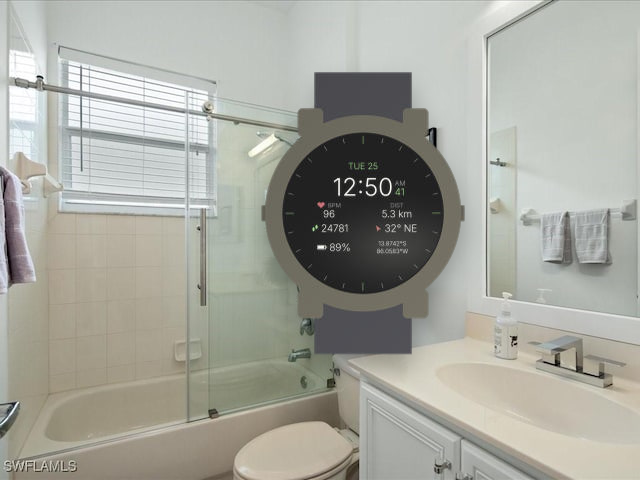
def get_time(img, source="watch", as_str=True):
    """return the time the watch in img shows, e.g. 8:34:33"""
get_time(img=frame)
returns 12:50:41
